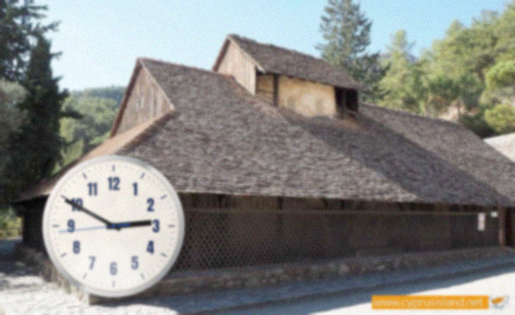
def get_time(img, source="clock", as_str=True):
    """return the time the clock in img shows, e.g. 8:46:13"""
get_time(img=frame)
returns 2:49:44
